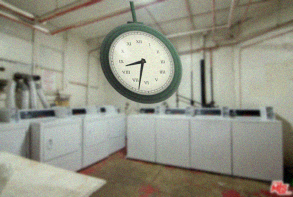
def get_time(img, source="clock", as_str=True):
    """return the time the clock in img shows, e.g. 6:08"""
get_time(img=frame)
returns 8:33
